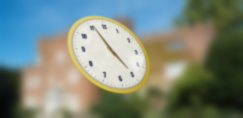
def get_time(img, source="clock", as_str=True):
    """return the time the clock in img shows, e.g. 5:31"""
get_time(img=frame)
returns 4:56
